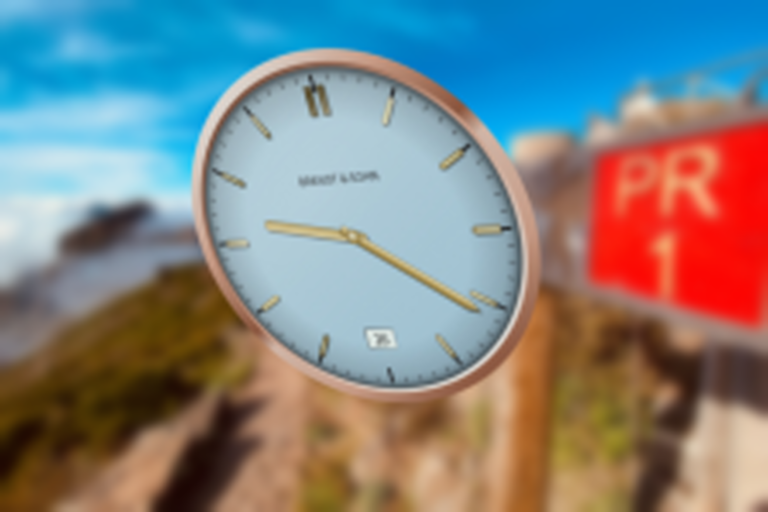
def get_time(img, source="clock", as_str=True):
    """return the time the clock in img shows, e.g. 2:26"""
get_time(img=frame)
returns 9:21
